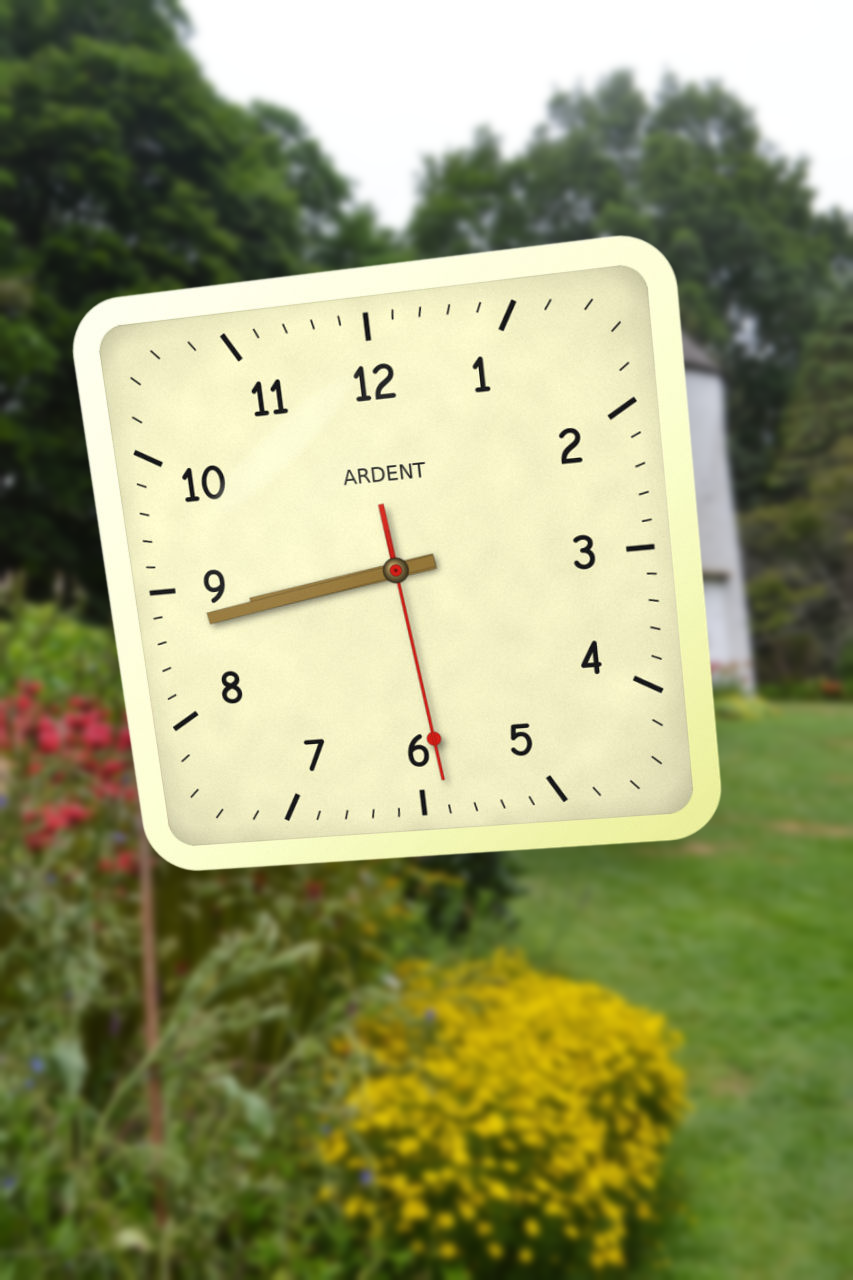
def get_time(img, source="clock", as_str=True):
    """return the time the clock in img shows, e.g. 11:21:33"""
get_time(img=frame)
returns 8:43:29
